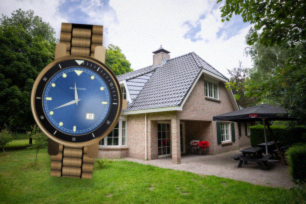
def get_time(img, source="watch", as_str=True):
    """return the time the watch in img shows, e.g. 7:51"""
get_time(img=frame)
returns 11:41
